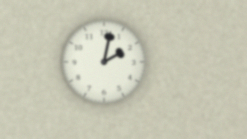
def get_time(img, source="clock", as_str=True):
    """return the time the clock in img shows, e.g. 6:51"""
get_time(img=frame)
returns 2:02
